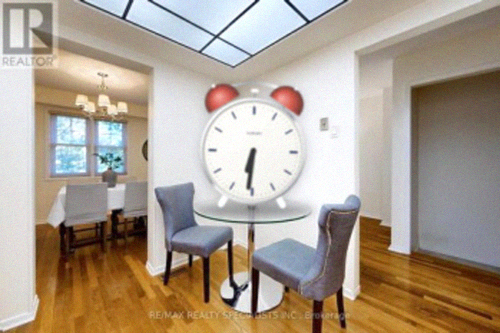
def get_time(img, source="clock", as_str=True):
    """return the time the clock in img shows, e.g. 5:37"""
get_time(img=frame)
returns 6:31
